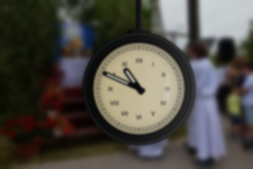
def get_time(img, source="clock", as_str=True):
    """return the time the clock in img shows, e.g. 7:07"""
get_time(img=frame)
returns 10:49
